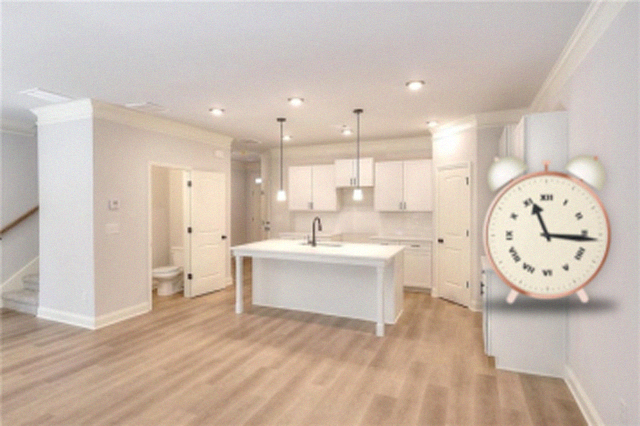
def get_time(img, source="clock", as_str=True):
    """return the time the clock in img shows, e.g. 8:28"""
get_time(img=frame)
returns 11:16
